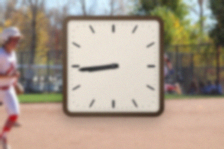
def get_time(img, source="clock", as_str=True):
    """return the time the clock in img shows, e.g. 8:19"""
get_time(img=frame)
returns 8:44
